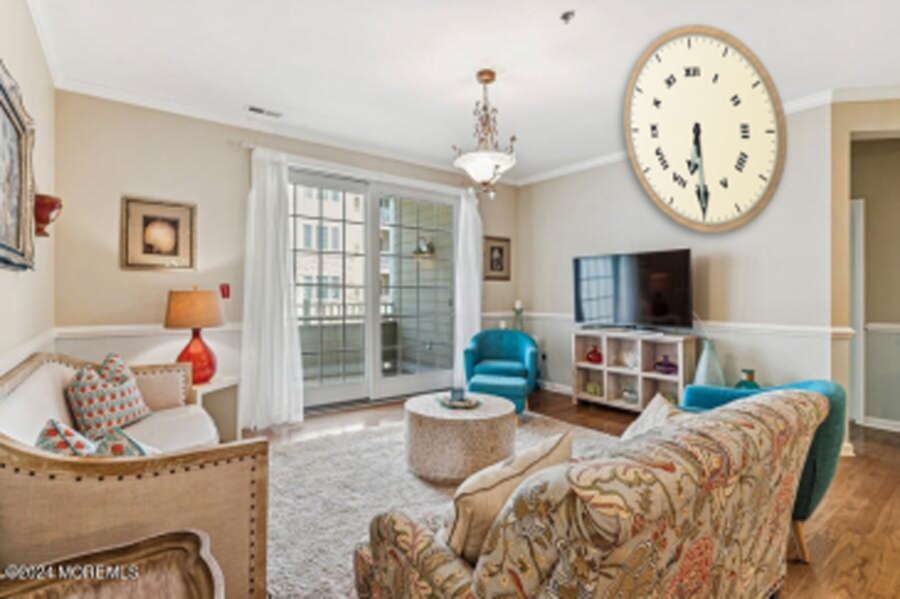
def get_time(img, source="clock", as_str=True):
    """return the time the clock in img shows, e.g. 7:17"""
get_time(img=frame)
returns 6:30
